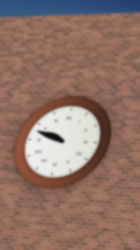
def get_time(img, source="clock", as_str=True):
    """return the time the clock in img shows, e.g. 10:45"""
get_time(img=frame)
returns 9:48
